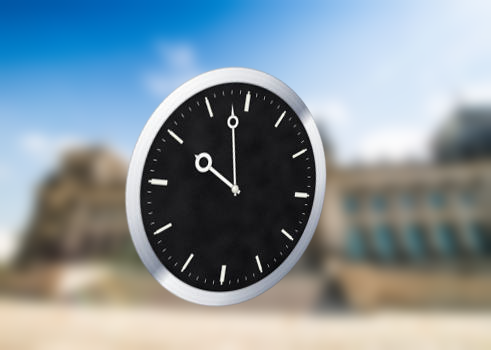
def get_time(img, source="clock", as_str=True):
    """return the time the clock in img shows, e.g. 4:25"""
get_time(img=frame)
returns 9:58
